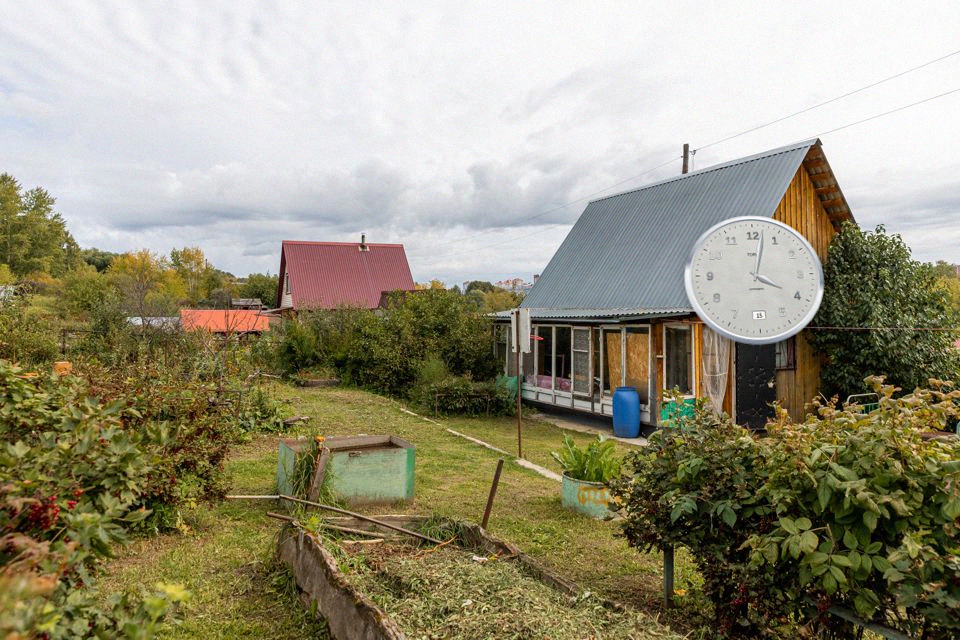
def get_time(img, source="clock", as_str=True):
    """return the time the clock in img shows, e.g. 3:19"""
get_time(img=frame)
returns 4:02
